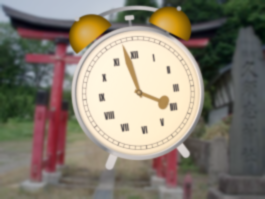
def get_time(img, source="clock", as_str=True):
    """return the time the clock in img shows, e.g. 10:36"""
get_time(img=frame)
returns 3:58
